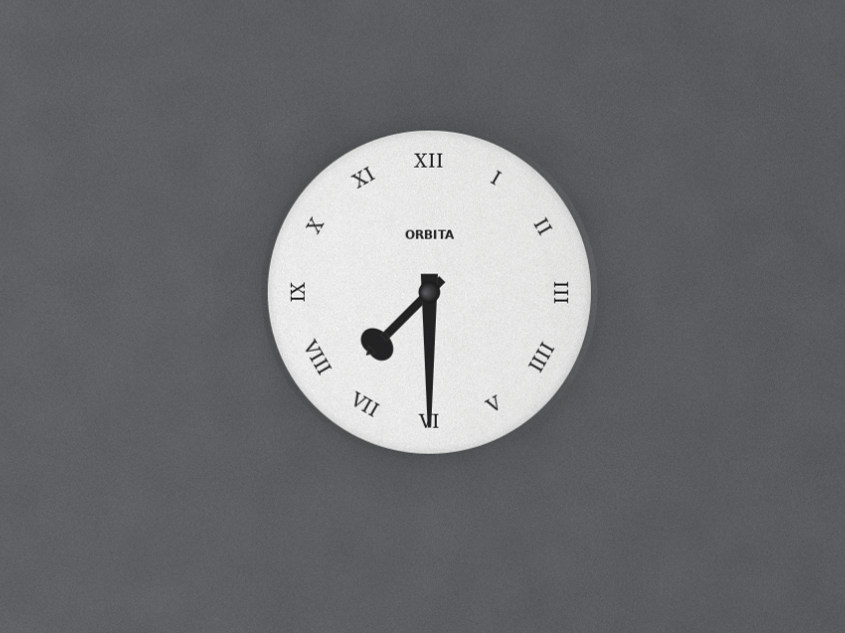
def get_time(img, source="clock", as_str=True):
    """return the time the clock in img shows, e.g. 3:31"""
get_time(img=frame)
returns 7:30
